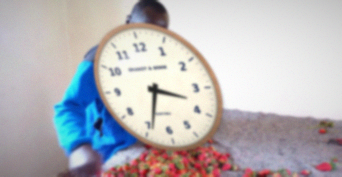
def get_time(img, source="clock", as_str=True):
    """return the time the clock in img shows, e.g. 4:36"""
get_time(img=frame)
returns 3:34
